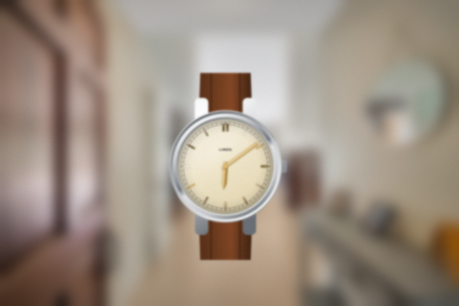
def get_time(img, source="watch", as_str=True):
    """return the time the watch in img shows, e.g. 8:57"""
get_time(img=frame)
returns 6:09
